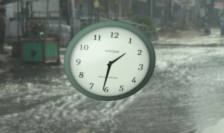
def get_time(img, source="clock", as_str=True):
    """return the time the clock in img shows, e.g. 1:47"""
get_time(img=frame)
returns 1:31
